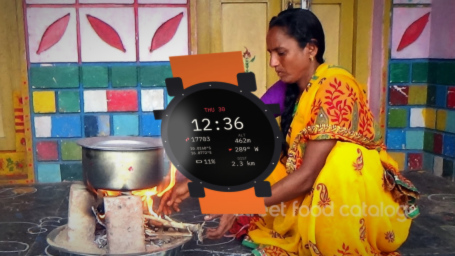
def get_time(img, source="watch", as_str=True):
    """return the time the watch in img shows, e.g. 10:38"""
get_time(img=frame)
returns 12:36
